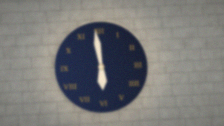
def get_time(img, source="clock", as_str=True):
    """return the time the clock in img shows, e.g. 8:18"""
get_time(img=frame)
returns 5:59
